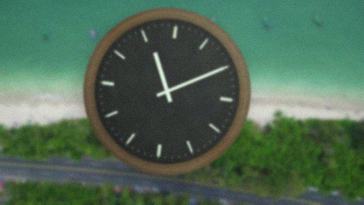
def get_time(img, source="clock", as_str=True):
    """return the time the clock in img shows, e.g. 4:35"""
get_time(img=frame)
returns 11:10
